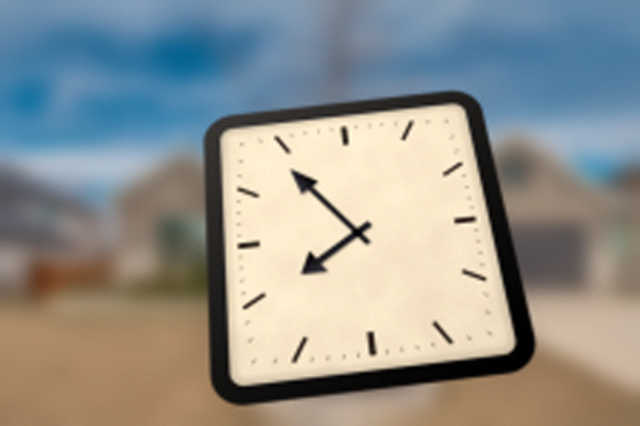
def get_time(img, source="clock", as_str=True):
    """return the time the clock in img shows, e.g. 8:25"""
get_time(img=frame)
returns 7:54
